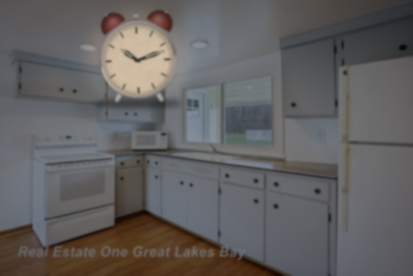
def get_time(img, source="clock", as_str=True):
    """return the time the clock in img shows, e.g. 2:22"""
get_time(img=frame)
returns 10:12
